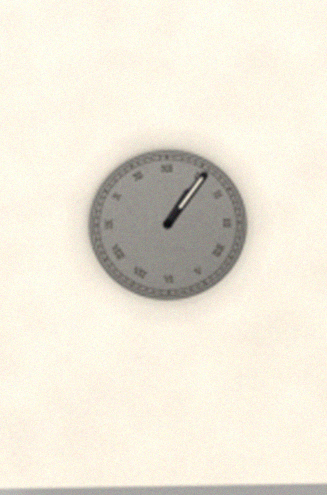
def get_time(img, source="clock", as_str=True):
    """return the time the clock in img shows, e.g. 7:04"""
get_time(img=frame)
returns 1:06
